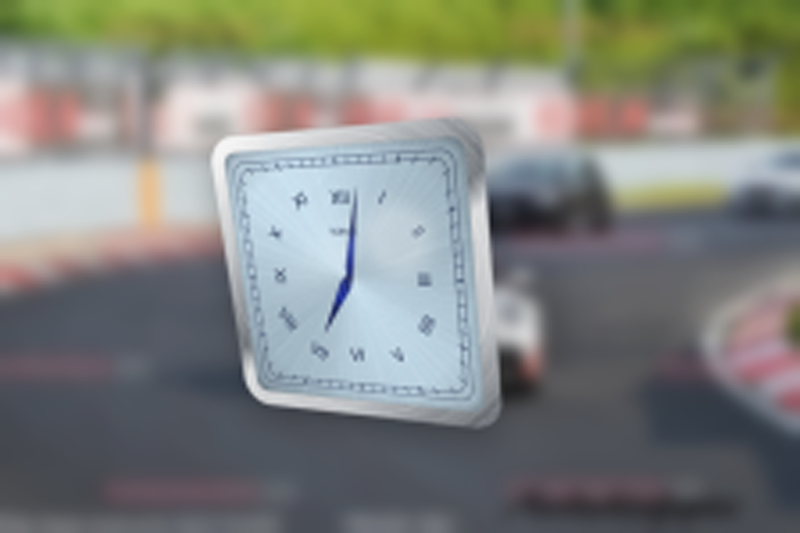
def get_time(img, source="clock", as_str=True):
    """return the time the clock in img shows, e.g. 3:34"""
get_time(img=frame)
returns 7:02
